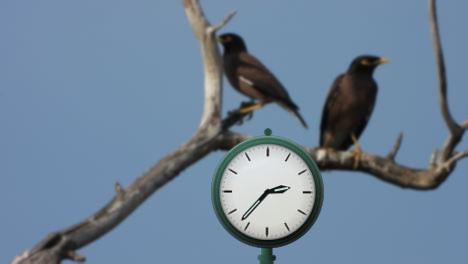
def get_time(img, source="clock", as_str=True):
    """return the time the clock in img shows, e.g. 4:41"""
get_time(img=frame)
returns 2:37
